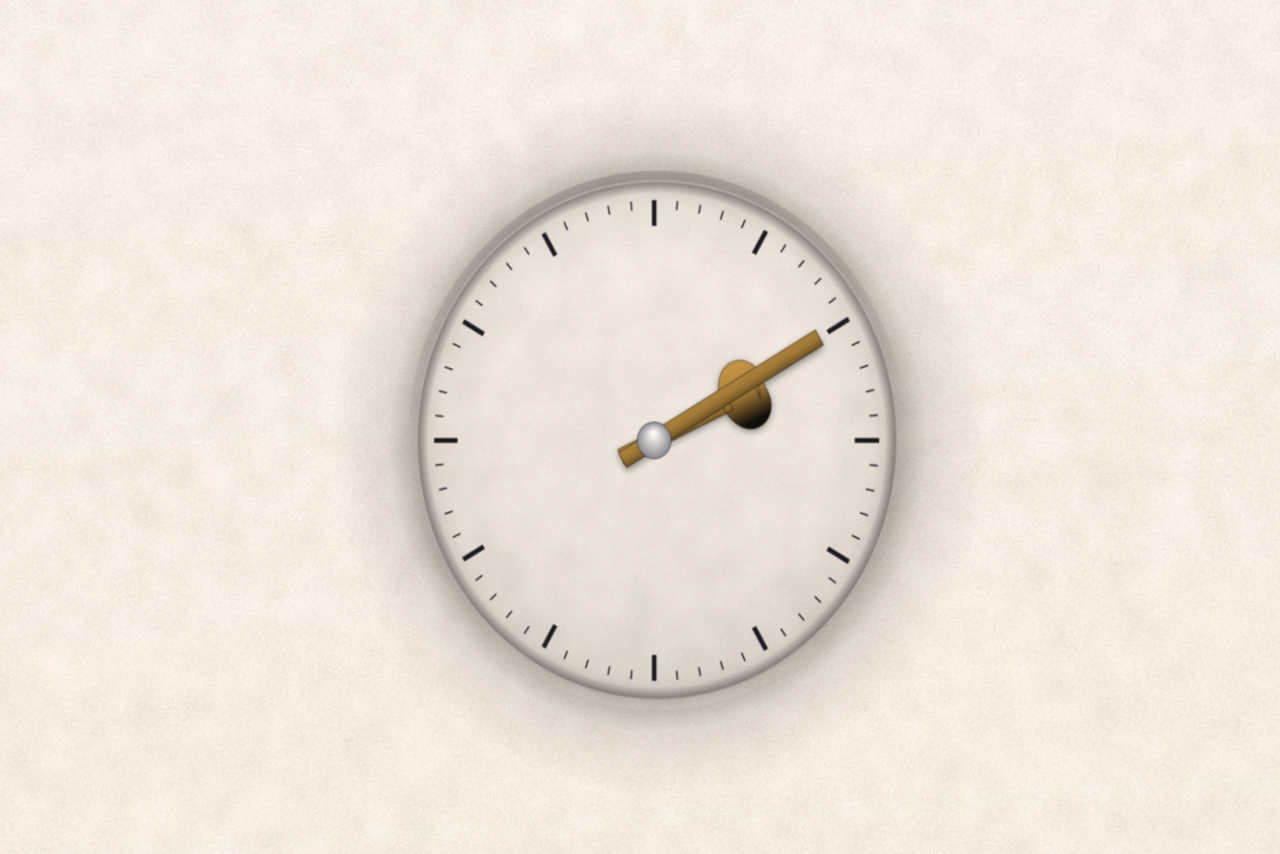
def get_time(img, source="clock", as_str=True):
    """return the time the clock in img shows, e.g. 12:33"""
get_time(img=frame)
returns 2:10
